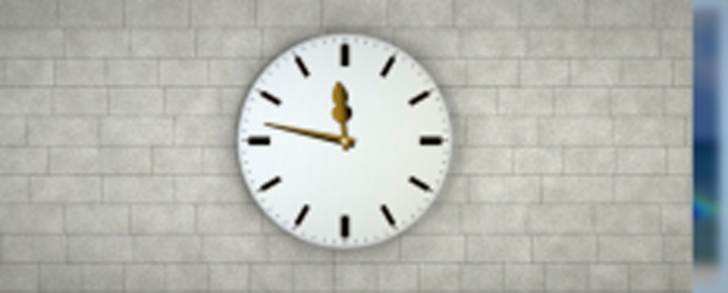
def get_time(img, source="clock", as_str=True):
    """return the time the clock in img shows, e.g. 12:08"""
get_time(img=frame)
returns 11:47
